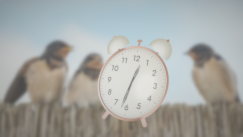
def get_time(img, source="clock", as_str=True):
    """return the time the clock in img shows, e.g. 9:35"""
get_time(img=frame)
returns 12:32
